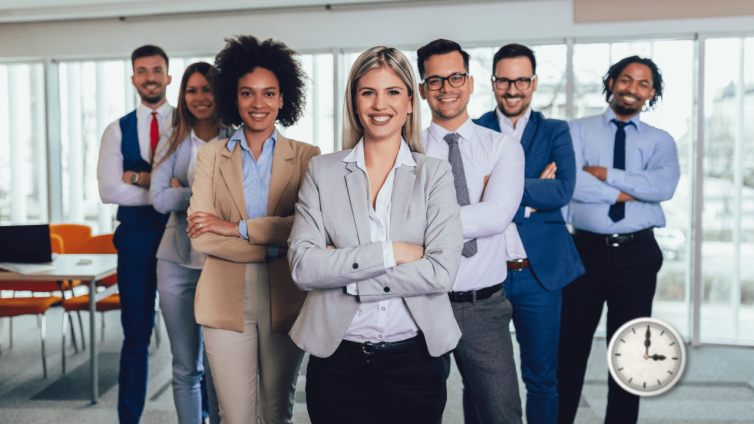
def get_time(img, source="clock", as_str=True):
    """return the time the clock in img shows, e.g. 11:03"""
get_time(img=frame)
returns 3:00
